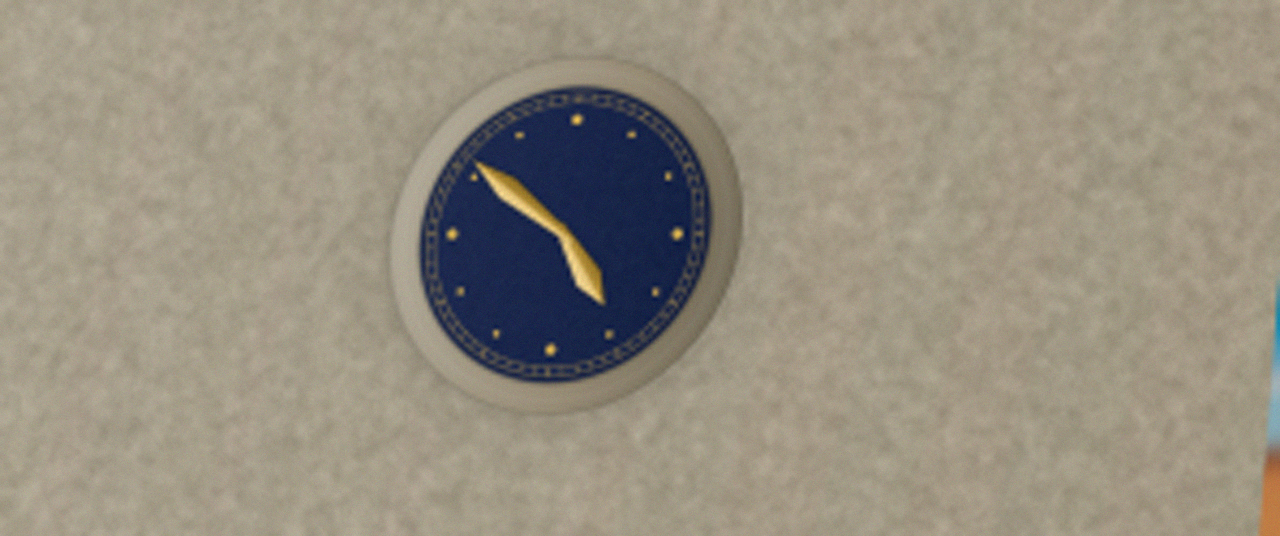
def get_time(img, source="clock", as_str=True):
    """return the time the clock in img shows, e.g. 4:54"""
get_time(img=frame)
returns 4:51
